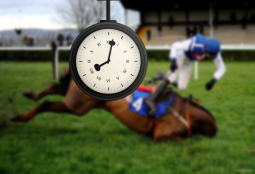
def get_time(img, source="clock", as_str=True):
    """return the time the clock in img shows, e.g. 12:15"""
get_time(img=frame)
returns 8:02
